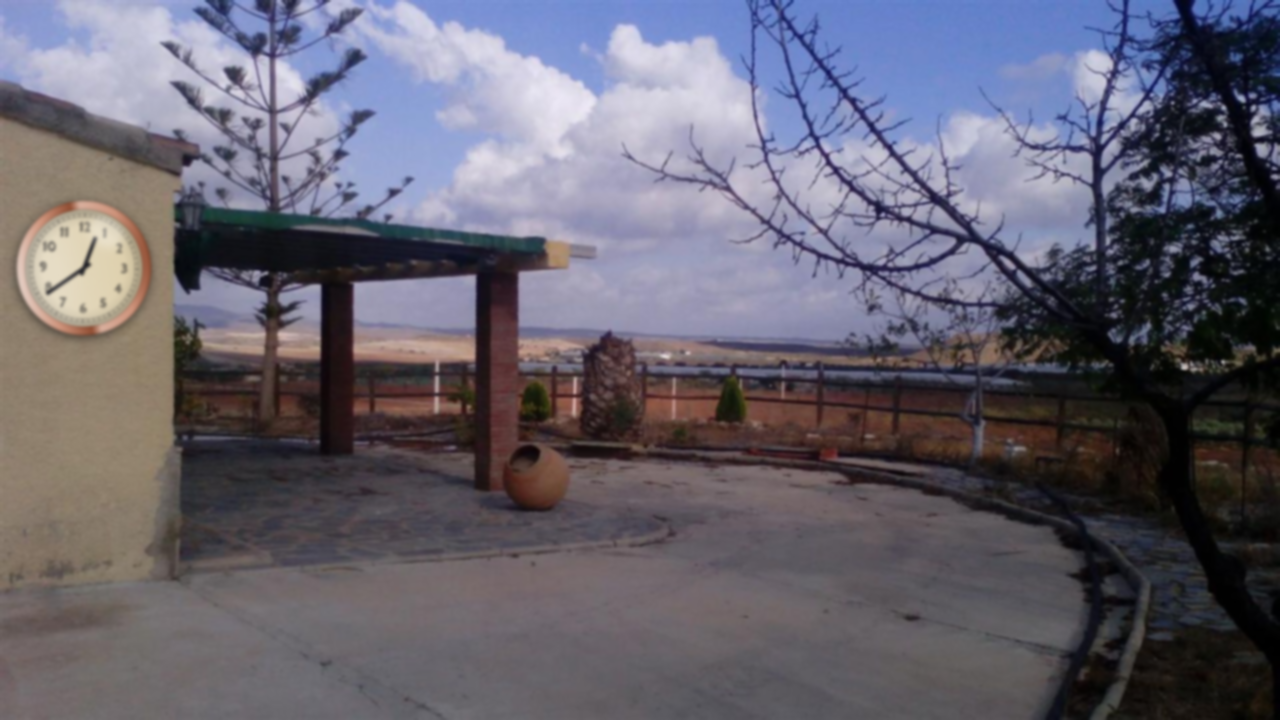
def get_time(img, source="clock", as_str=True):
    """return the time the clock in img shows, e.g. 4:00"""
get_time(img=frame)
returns 12:39
